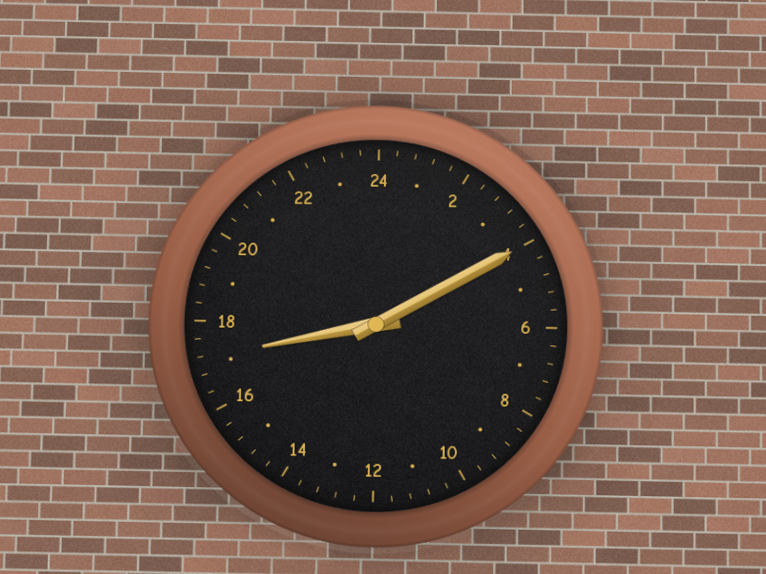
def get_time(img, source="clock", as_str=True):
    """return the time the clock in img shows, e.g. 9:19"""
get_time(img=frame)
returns 17:10
